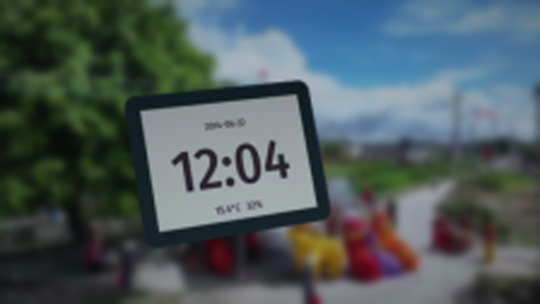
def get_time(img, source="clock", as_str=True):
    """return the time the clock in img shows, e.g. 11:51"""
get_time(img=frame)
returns 12:04
